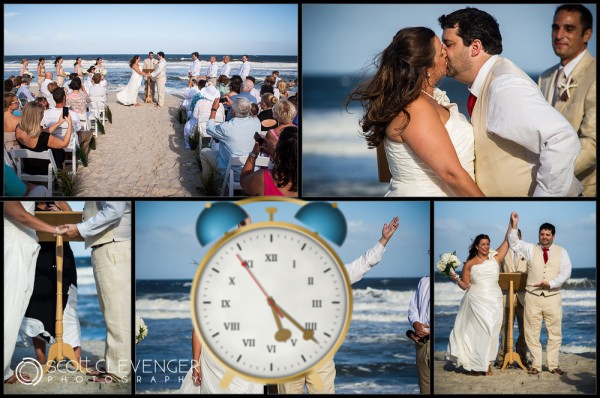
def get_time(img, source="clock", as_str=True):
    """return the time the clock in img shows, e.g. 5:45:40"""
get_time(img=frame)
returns 5:21:54
